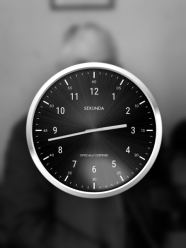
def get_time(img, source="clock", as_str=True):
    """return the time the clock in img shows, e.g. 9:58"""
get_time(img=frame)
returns 2:43
